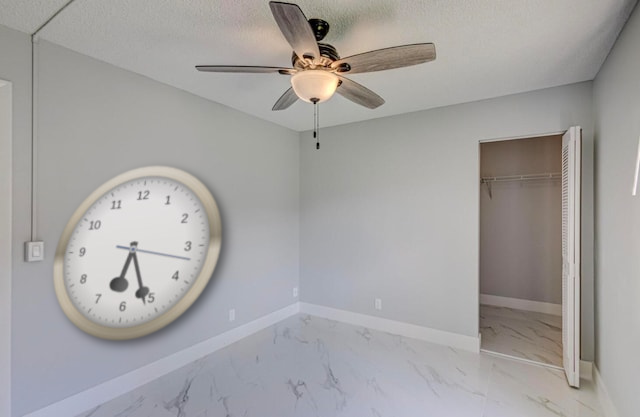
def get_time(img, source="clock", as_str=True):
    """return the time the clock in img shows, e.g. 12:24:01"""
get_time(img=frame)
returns 6:26:17
